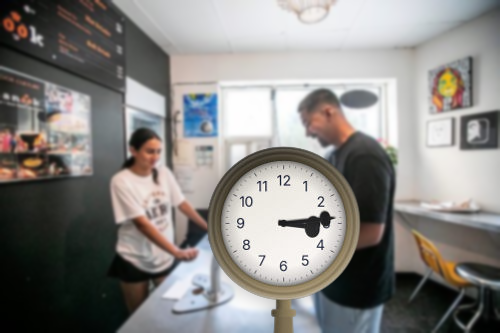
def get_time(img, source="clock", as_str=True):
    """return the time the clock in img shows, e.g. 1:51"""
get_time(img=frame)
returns 3:14
